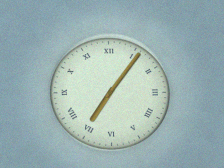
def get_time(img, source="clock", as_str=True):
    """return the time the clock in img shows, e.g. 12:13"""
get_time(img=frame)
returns 7:06
